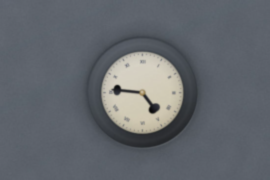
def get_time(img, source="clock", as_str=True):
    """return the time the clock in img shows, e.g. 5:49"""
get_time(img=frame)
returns 4:46
